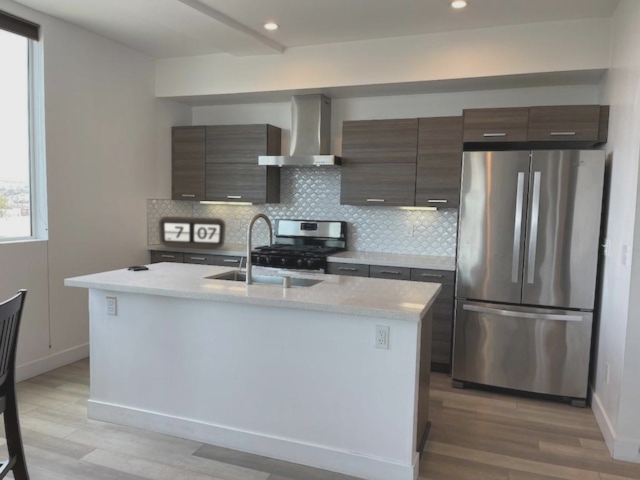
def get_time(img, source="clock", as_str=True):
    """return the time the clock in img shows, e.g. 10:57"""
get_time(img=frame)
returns 7:07
